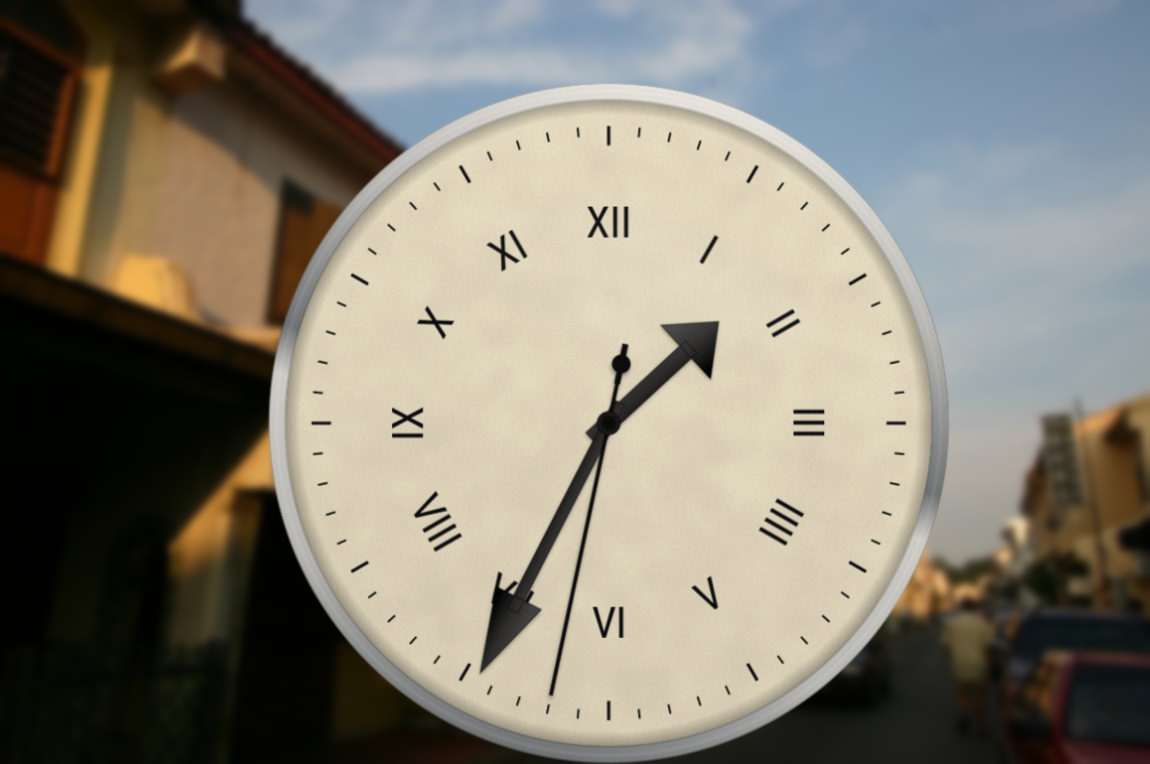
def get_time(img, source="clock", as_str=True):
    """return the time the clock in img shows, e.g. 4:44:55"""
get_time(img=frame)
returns 1:34:32
